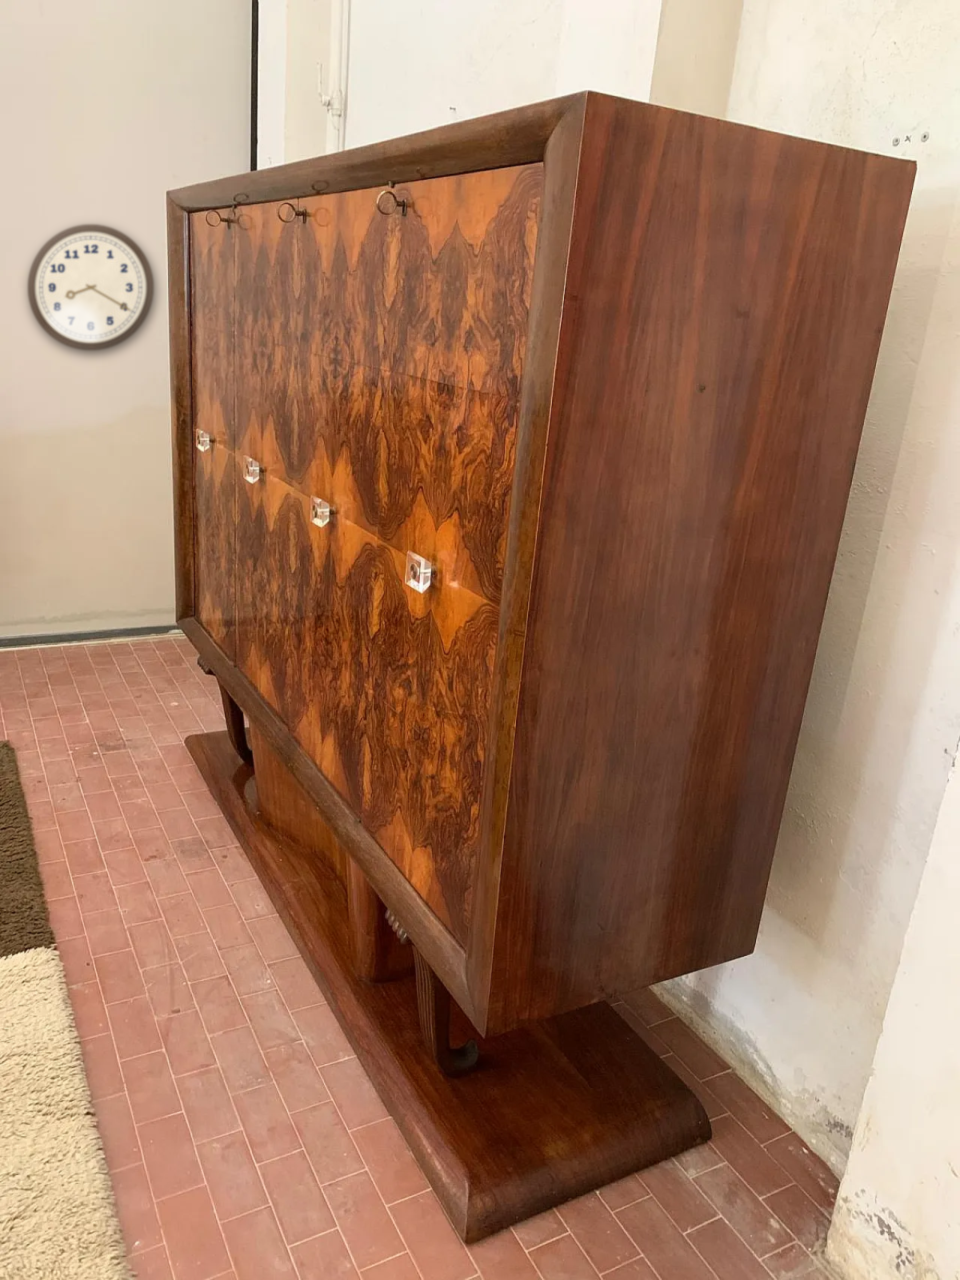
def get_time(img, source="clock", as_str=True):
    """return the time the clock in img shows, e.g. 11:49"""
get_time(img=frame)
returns 8:20
